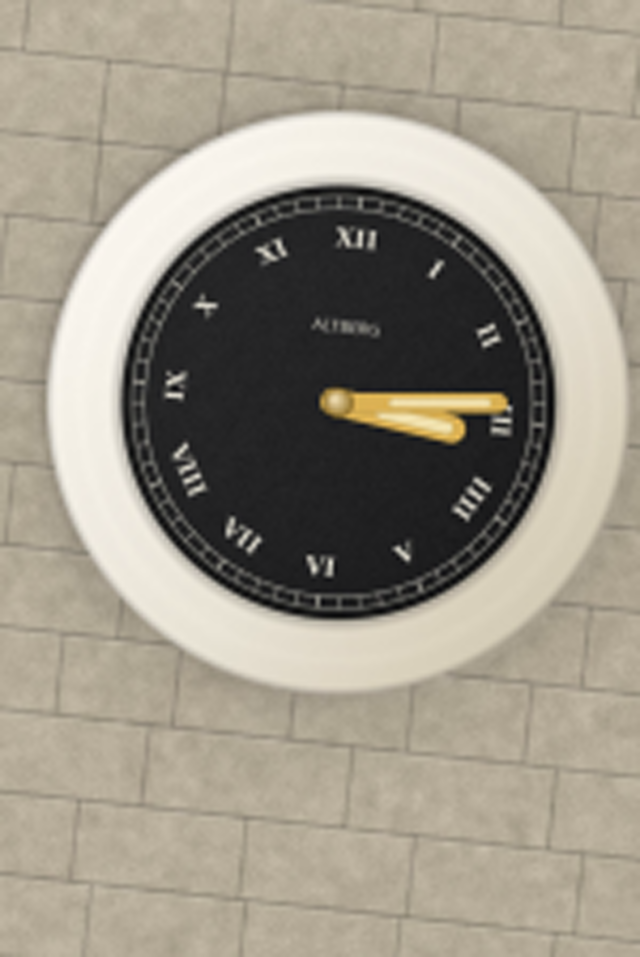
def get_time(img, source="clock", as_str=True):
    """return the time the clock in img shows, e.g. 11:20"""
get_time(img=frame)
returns 3:14
